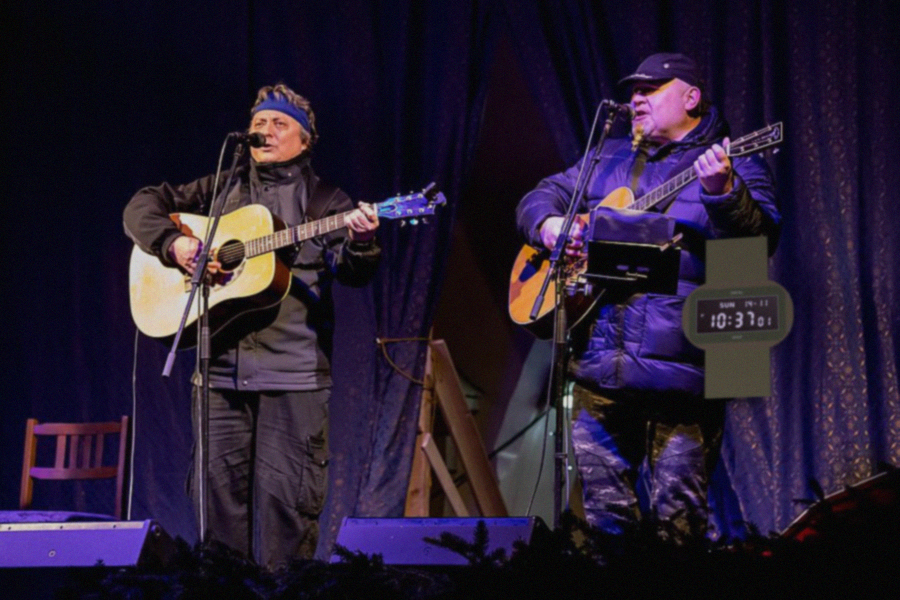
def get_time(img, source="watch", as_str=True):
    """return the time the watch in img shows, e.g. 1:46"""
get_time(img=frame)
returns 10:37
